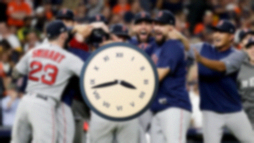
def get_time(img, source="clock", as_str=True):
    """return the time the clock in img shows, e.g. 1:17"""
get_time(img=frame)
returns 3:43
